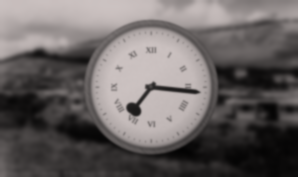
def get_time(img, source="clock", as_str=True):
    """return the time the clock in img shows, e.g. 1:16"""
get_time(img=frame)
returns 7:16
